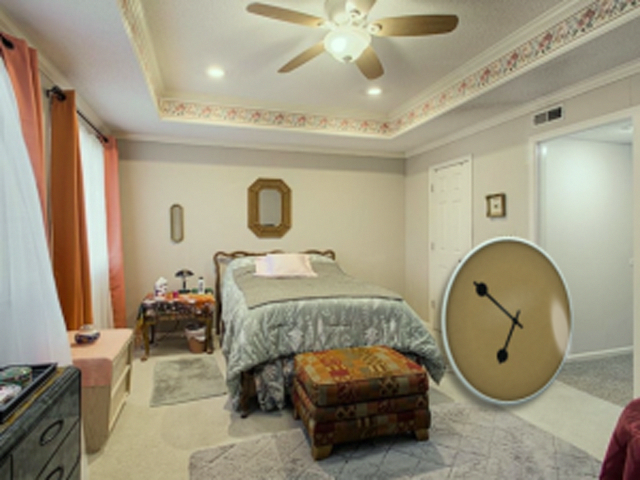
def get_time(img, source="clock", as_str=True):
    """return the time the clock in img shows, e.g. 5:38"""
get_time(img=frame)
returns 6:51
